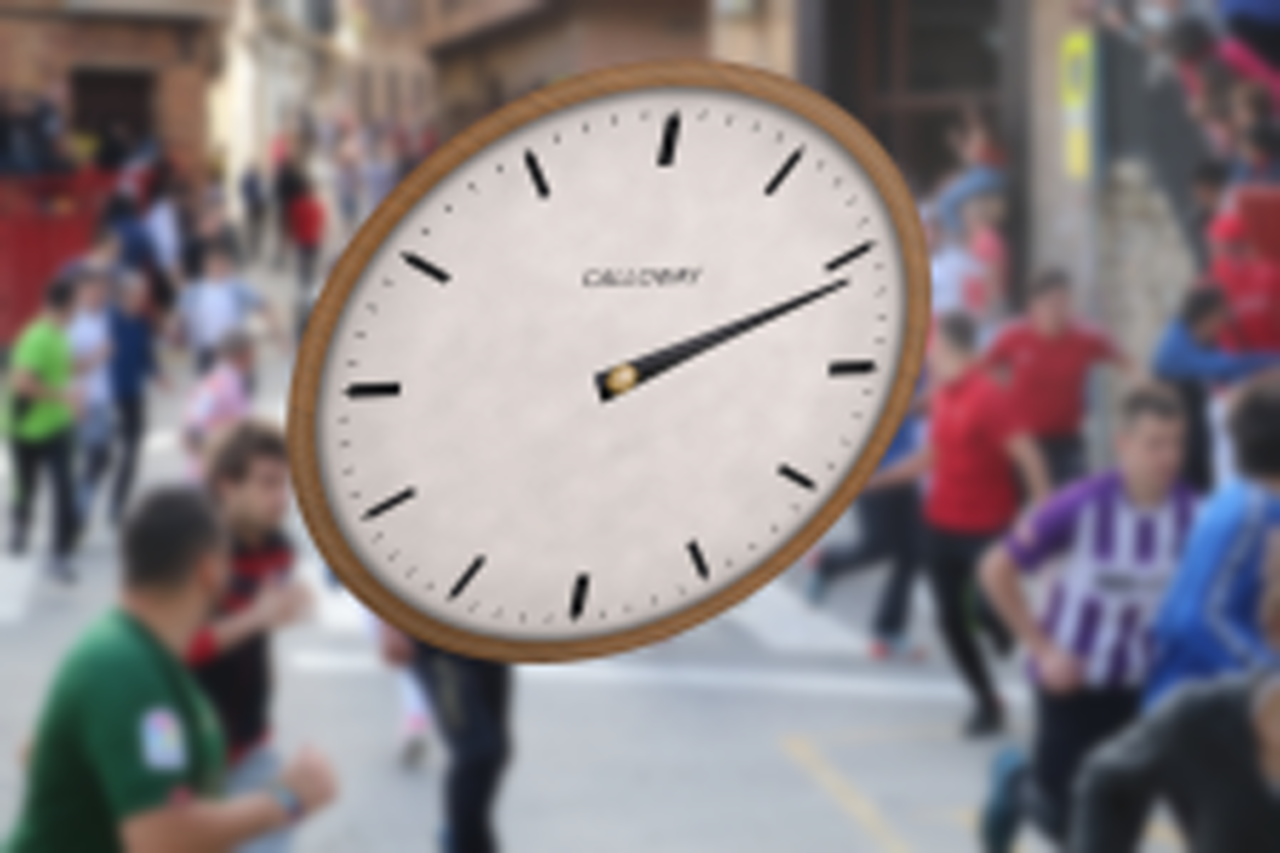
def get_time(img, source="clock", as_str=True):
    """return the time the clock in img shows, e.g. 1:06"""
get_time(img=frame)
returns 2:11
